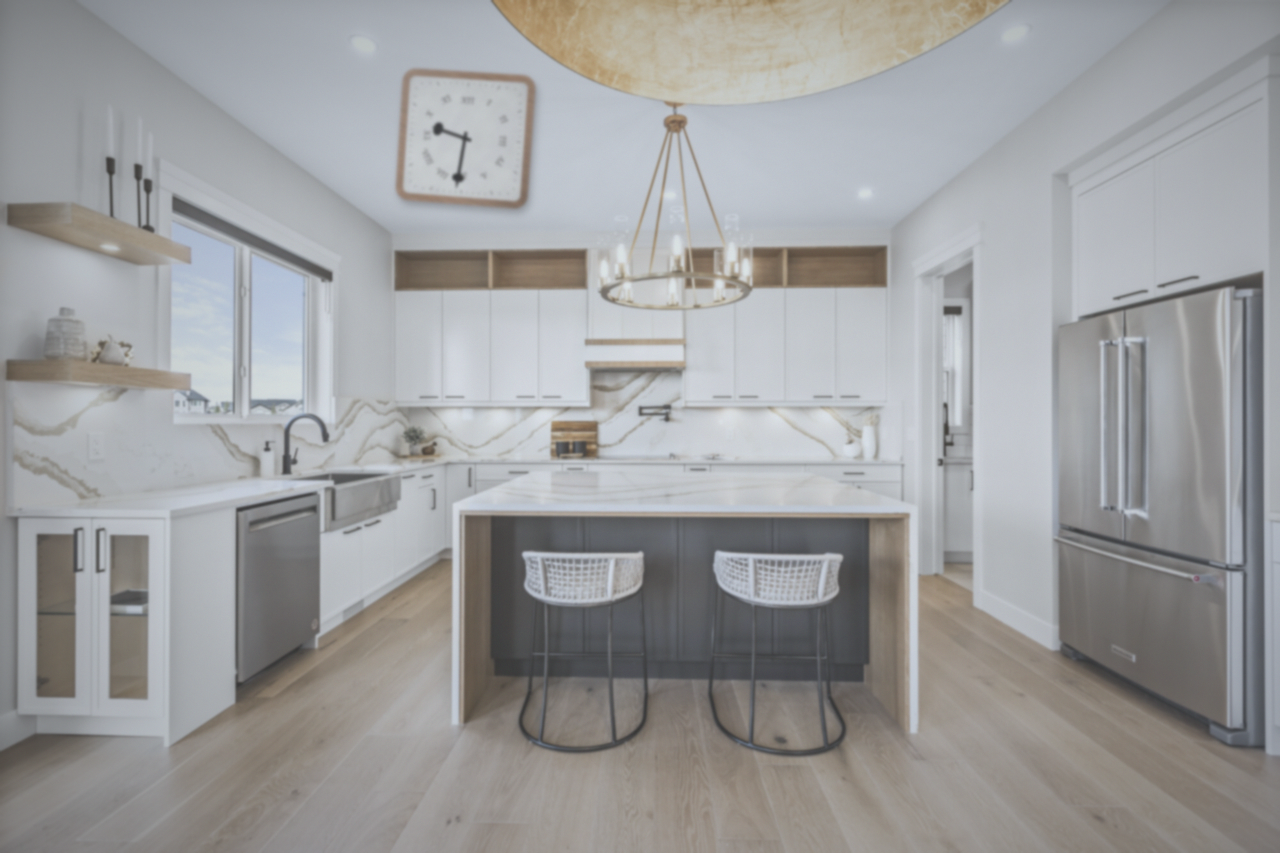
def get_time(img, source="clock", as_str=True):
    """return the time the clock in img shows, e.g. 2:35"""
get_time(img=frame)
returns 9:31
